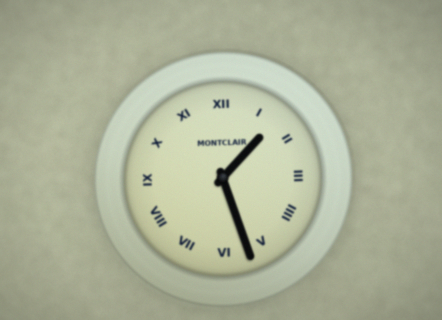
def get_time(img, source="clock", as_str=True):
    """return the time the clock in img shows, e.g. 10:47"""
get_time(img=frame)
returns 1:27
